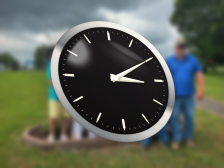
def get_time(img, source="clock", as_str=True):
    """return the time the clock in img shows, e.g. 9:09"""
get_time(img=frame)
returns 3:10
